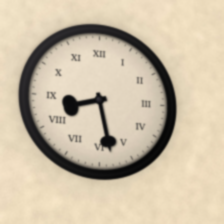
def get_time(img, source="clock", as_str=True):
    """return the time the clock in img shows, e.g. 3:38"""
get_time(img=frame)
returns 8:28
